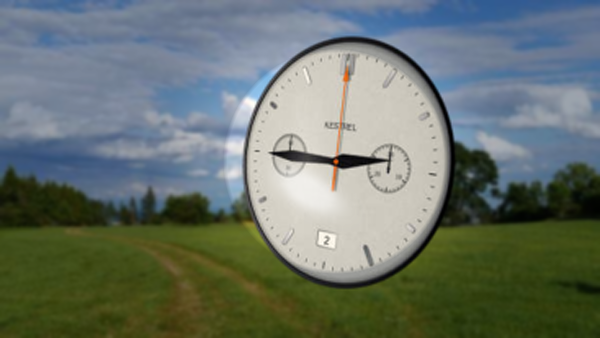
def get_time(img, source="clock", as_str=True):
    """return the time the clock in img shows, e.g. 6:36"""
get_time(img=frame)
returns 2:45
